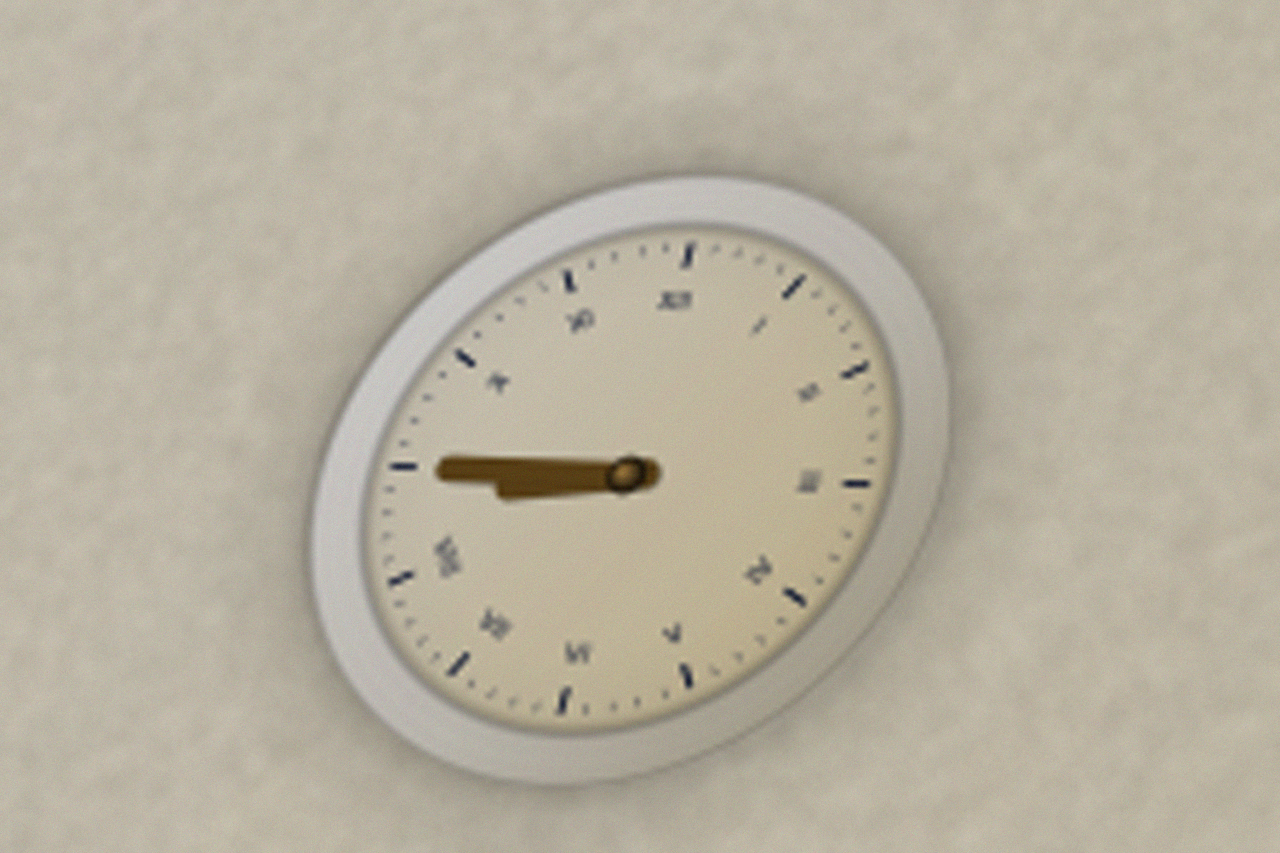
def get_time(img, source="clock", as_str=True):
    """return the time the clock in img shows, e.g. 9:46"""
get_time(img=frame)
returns 8:45
